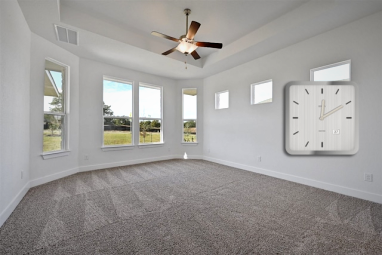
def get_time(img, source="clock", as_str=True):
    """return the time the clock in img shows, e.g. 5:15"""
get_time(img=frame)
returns 12:10
